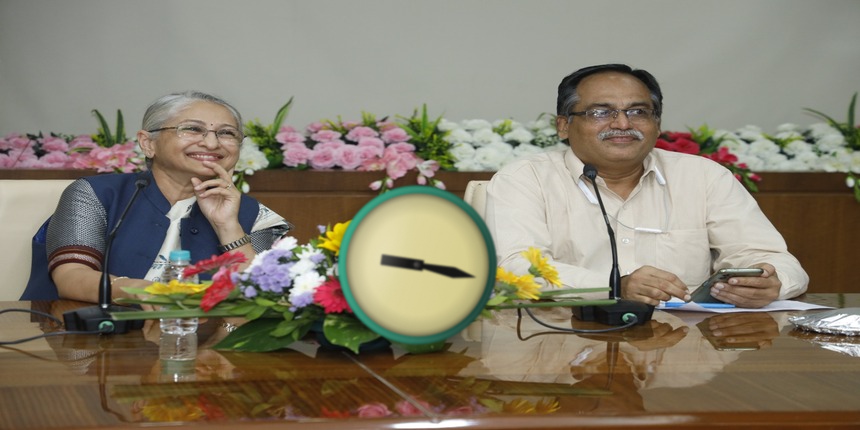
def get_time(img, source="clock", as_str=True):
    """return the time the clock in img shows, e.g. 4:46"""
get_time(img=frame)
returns 9:17
